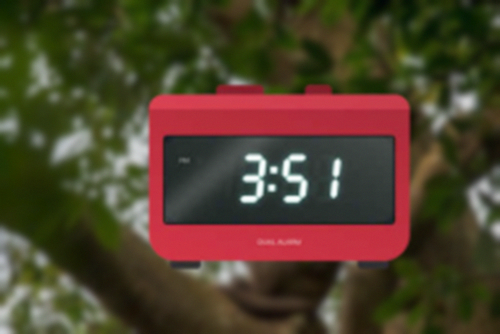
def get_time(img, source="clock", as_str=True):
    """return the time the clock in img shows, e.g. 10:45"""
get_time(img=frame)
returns 3:51
